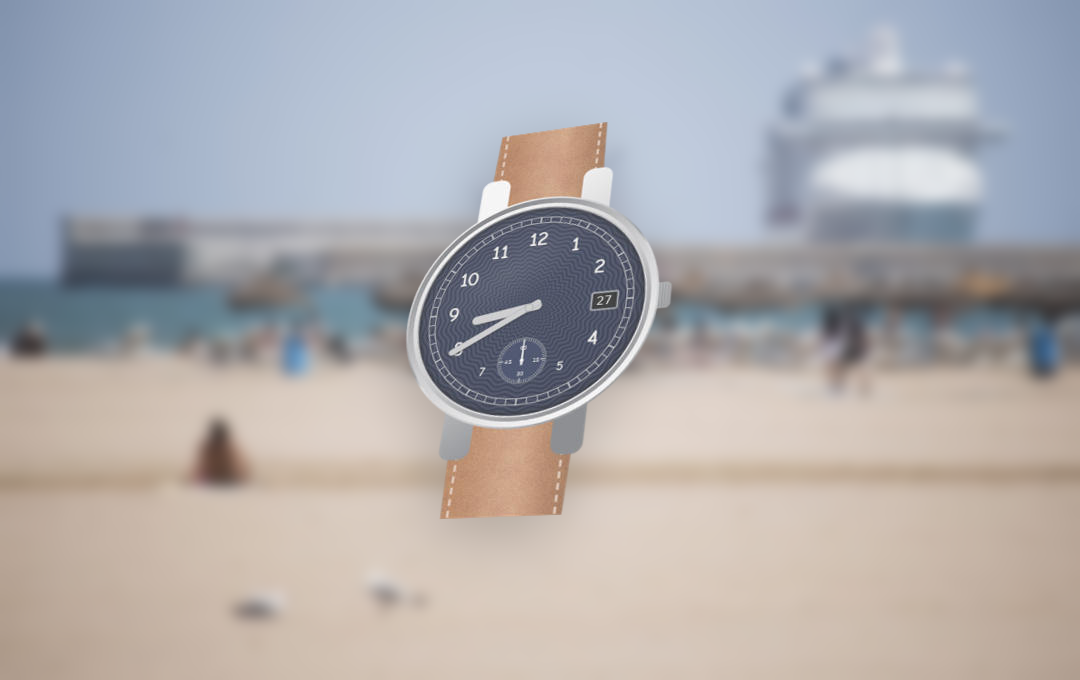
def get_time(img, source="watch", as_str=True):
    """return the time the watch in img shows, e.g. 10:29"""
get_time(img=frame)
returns 8:40
